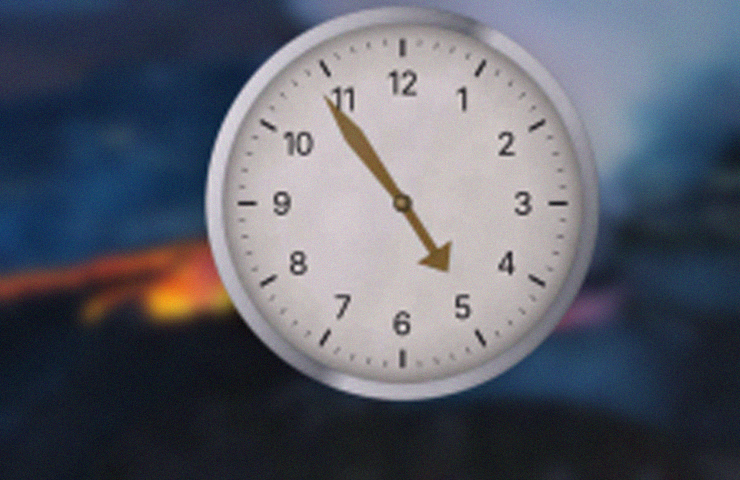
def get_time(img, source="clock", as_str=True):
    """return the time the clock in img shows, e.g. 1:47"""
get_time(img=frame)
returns 4:54
